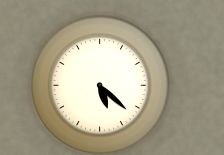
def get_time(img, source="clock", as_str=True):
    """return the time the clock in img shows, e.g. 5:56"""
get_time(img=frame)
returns 5:22
